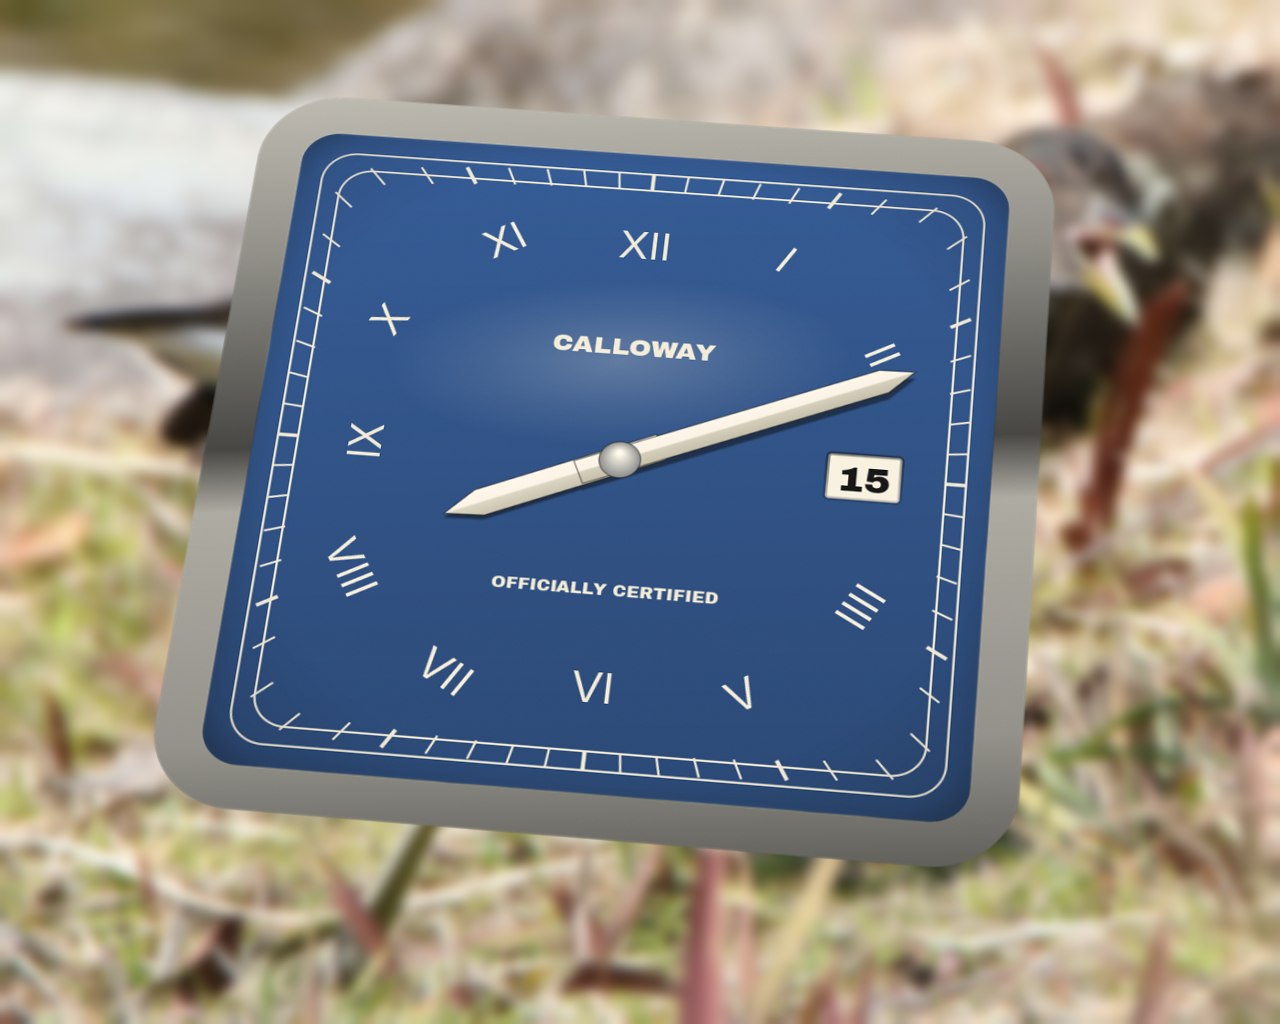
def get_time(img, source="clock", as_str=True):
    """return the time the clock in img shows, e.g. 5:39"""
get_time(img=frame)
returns 8:11
